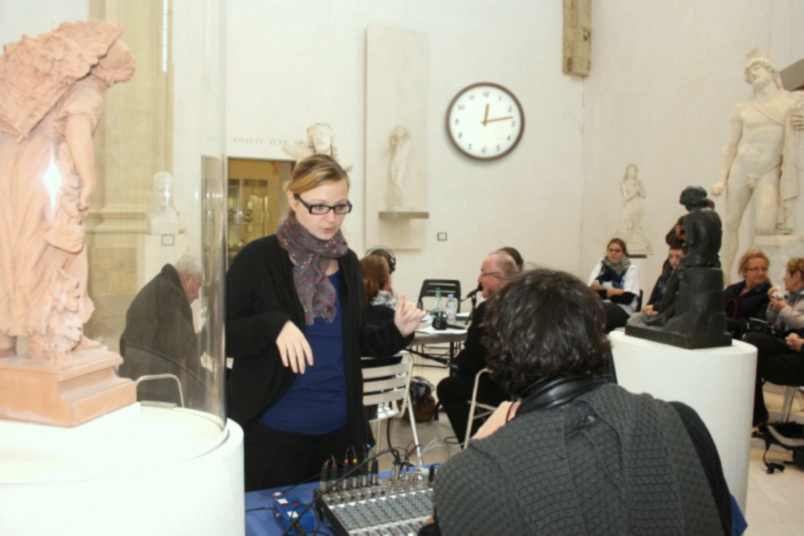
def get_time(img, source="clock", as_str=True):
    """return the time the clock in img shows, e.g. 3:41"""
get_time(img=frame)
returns 12:13
